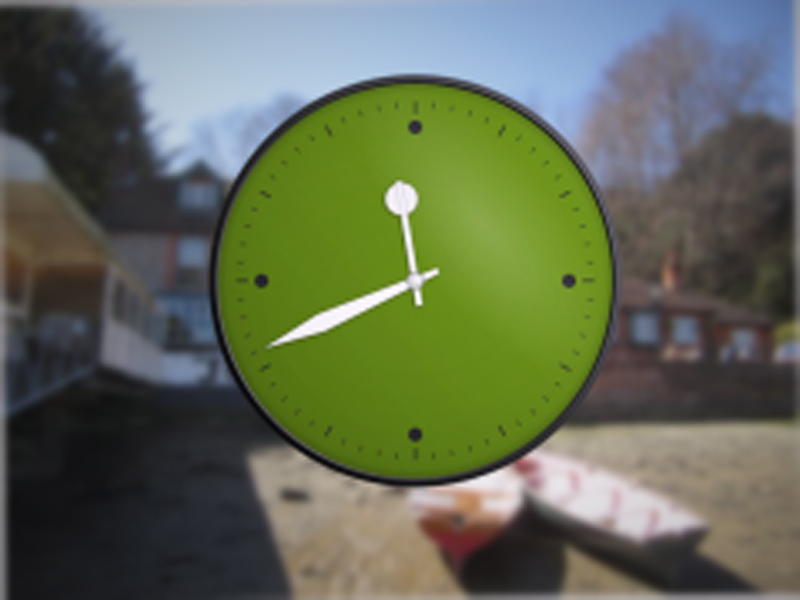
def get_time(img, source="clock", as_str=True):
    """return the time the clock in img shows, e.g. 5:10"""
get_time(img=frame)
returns 11:41
